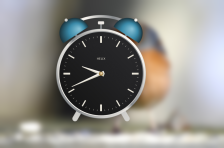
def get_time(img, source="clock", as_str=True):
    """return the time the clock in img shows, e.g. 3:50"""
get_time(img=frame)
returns 9:41
